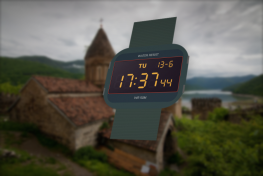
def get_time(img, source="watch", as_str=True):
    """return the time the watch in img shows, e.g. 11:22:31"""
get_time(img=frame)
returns 17:37:44
